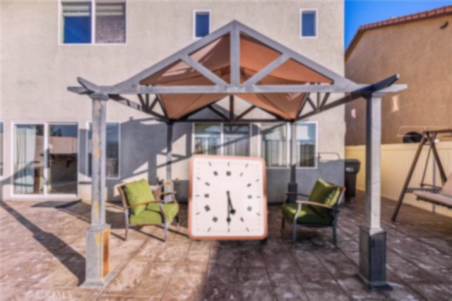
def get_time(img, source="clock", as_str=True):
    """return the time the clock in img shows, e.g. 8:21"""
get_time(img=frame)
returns 5:30
